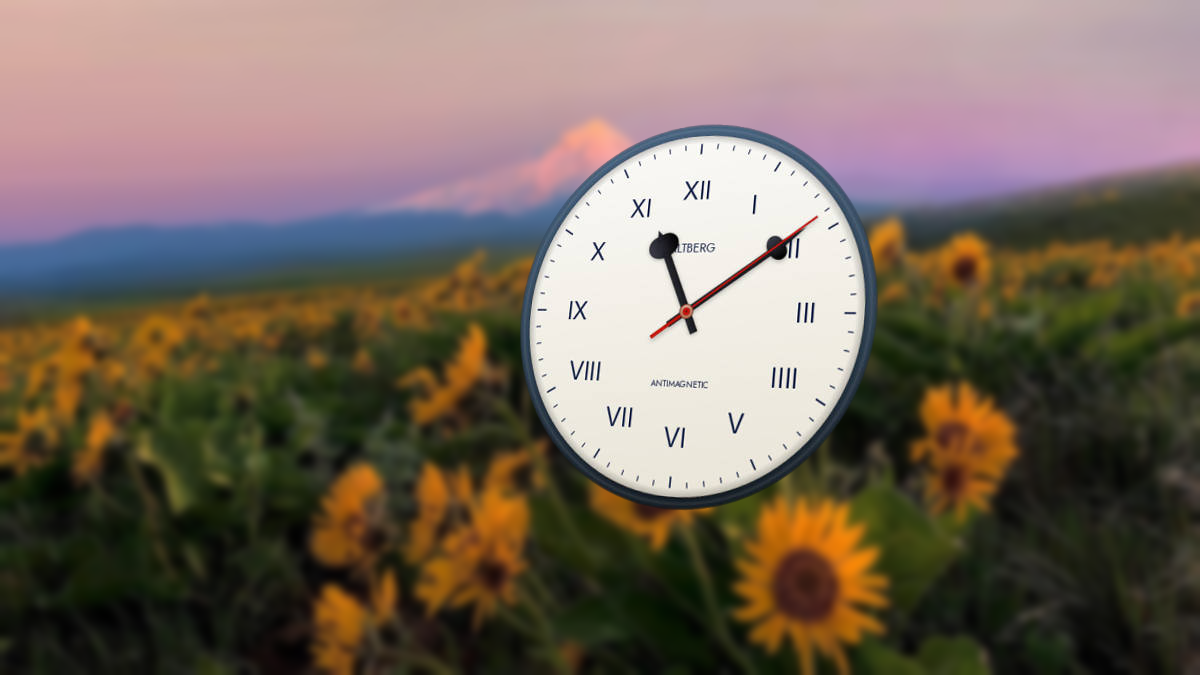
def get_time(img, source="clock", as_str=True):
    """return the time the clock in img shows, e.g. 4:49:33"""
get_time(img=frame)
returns 11:09:09
